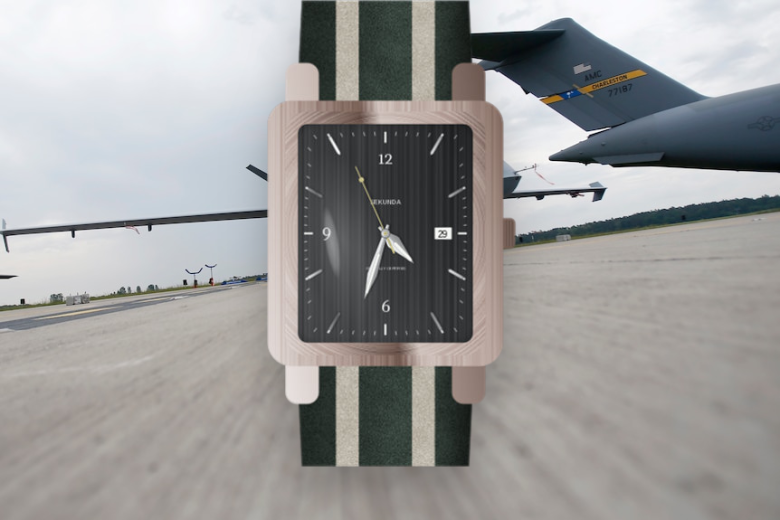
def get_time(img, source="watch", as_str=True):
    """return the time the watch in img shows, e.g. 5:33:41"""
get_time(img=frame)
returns 4:32:56
